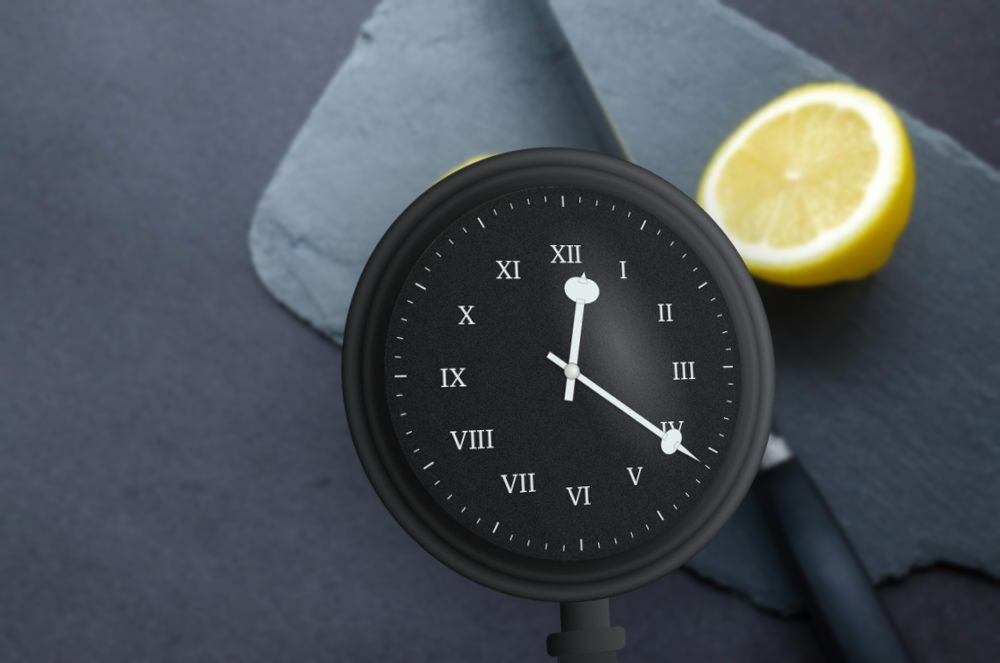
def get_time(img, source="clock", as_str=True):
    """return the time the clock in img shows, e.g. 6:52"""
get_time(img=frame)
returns 12:21
